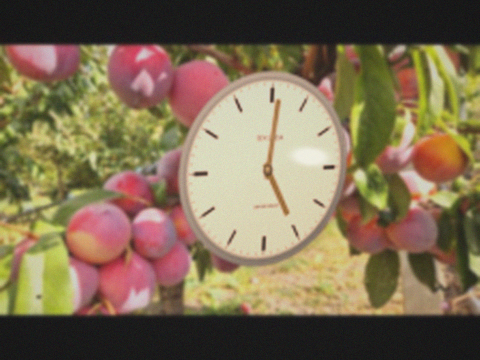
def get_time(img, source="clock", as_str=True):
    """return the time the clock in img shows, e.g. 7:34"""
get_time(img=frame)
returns 5:01
